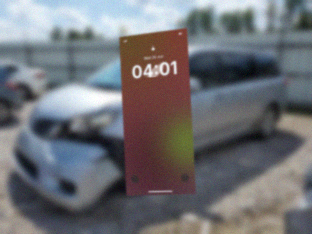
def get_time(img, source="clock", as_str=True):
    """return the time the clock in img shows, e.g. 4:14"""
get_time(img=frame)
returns 4:01
